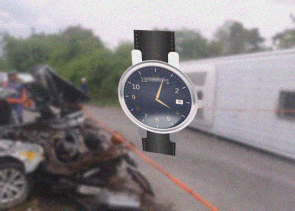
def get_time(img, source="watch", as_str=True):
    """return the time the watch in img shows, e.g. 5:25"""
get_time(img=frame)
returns 4:03
